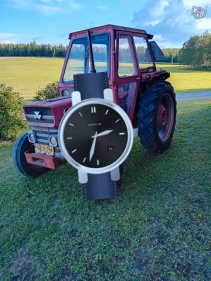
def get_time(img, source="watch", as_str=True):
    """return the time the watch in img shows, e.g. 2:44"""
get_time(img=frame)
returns 2:33
